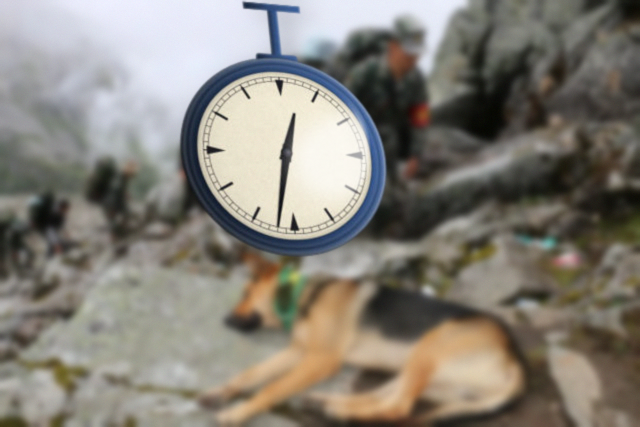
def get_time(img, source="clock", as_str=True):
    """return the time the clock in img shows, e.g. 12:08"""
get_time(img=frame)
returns 12:32
